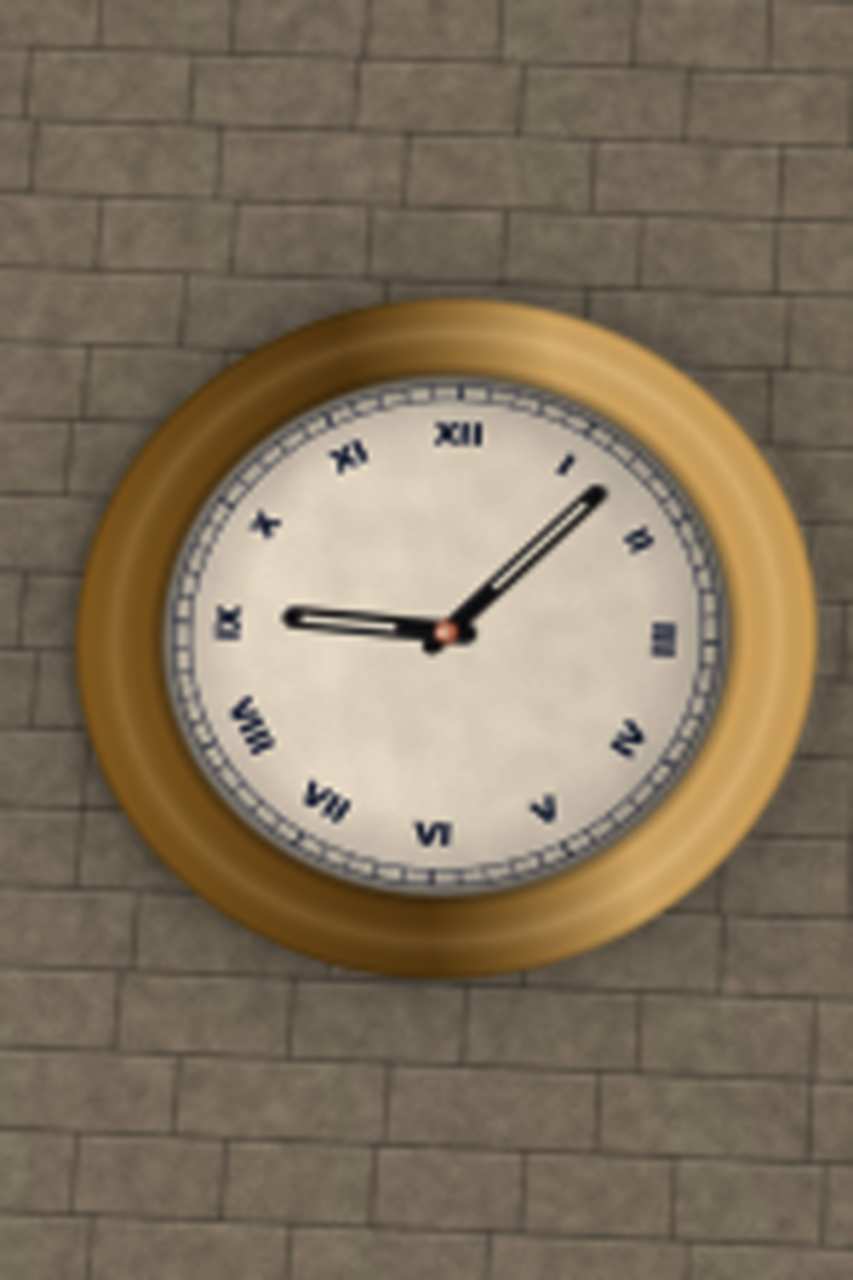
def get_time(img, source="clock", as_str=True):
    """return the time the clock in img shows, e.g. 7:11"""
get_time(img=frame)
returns 9:07
